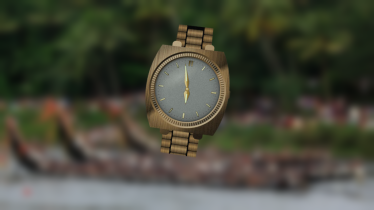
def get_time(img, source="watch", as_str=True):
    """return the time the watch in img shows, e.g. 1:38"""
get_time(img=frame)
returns 5:58
